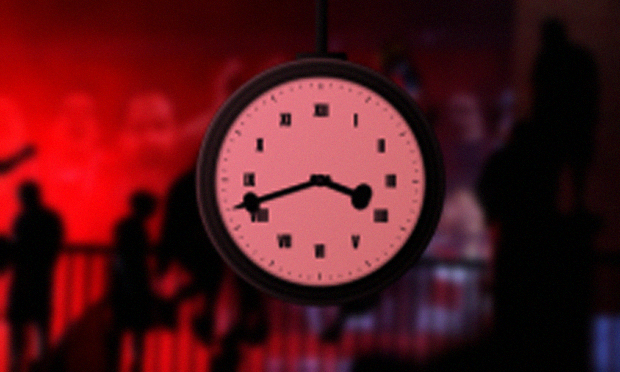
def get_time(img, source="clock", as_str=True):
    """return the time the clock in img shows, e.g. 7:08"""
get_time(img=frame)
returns 3:42
